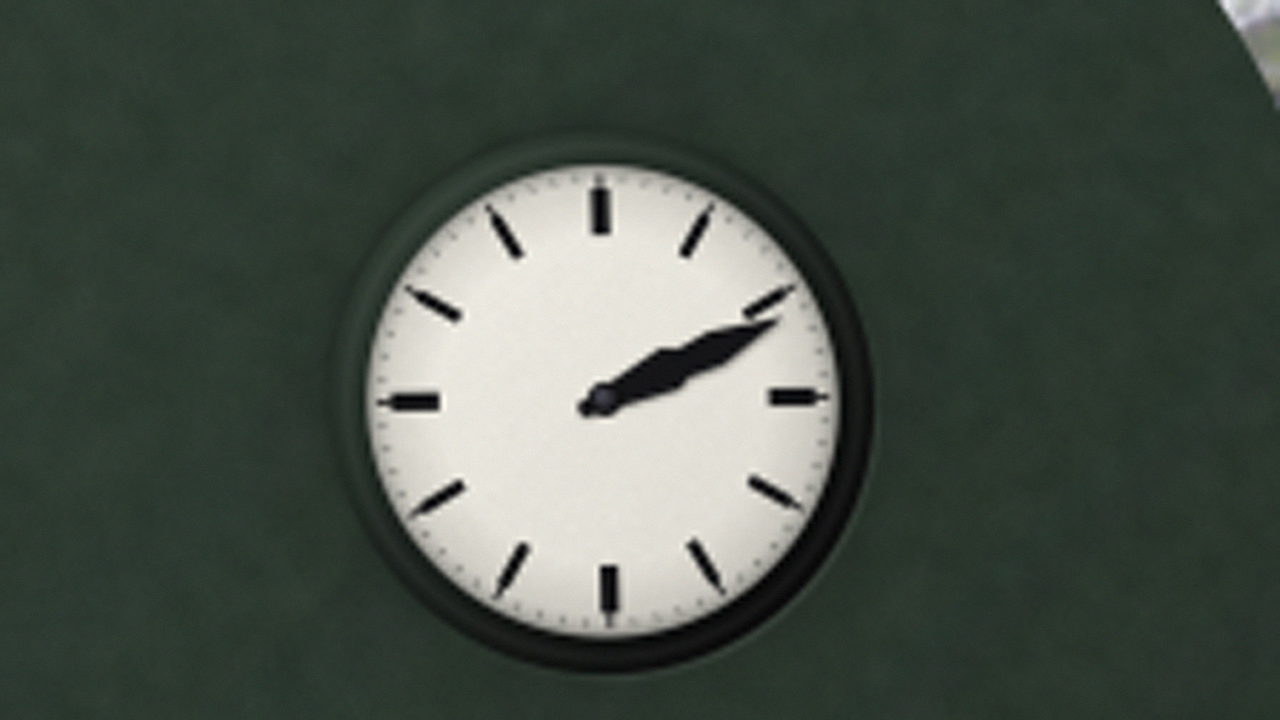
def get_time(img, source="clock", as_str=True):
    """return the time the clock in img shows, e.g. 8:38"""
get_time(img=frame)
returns 2:11
